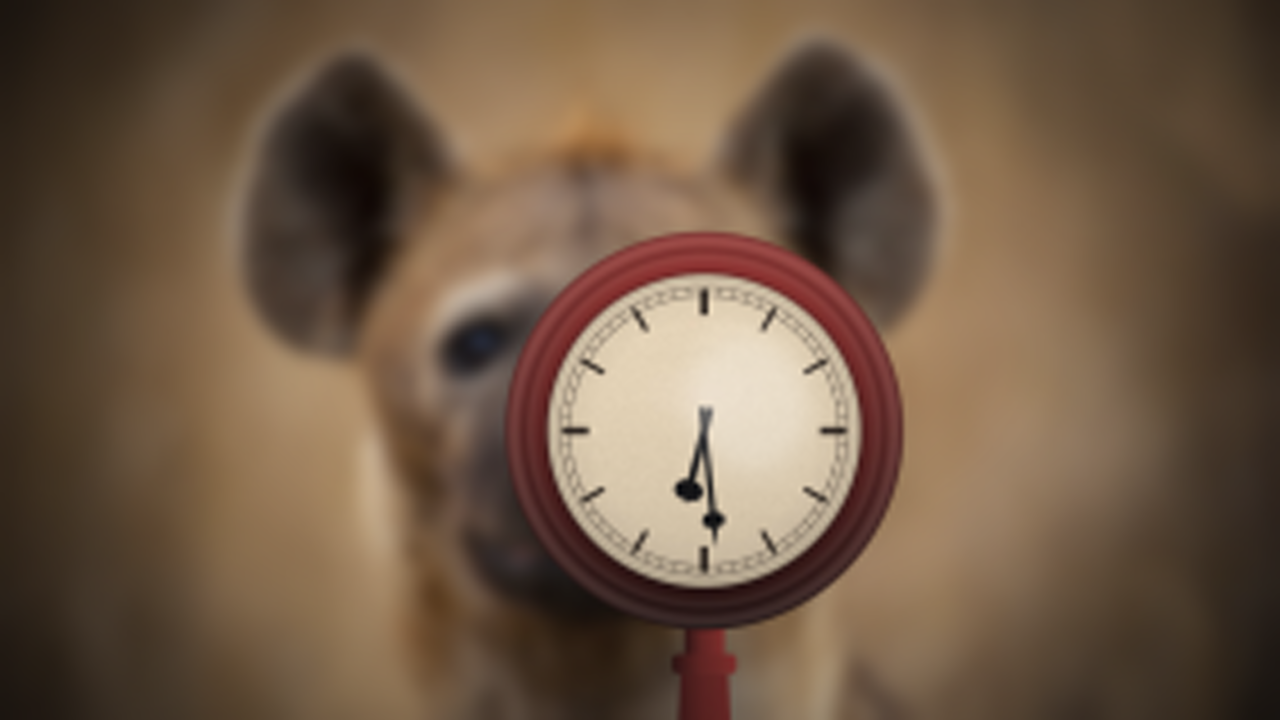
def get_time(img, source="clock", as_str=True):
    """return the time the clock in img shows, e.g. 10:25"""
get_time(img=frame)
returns 6:29
